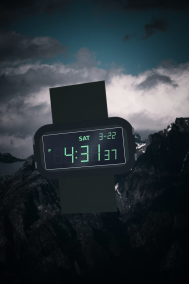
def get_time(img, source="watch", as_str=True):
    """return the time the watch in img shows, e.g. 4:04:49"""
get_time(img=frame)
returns 4:31:37
